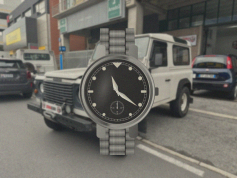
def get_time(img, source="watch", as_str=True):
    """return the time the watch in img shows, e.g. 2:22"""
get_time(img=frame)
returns 11:21
